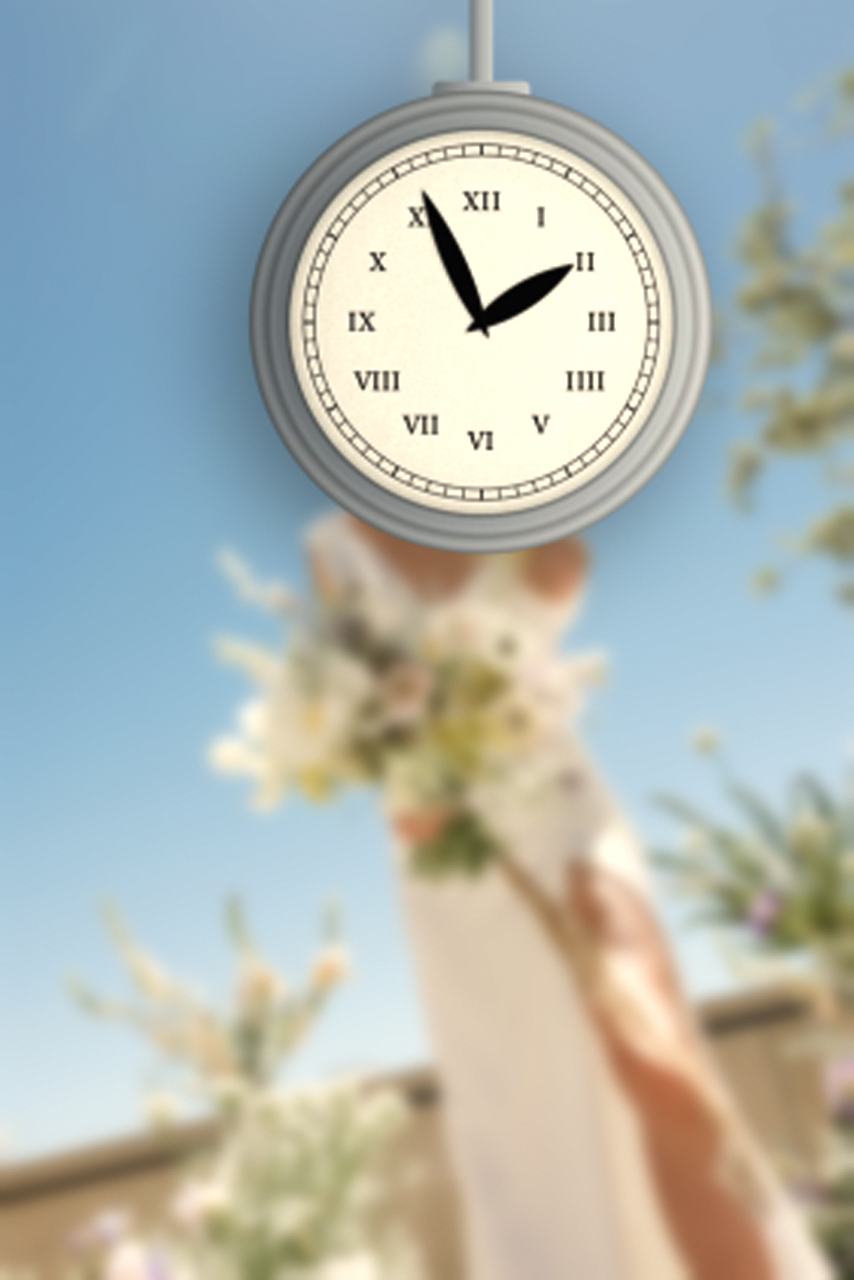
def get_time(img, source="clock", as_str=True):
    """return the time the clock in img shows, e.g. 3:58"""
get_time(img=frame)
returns 1:56
